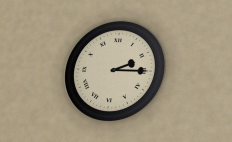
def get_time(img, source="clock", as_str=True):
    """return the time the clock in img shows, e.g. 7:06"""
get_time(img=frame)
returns 2:15
